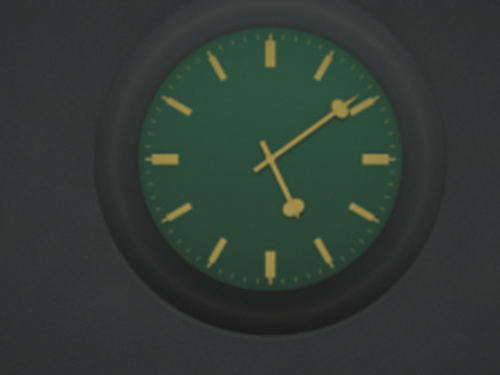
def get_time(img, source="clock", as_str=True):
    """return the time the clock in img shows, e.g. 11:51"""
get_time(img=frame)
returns 5:09
